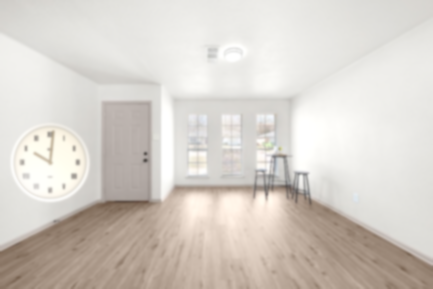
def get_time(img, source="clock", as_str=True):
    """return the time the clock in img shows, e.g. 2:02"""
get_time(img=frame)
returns 10:01
